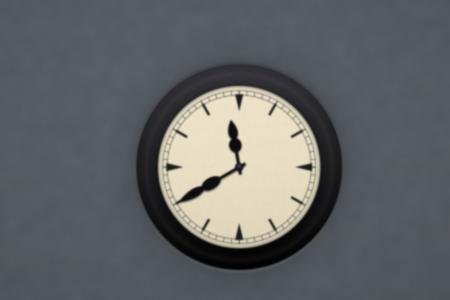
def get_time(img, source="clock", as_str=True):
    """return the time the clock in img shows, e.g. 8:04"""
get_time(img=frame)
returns 11:40
